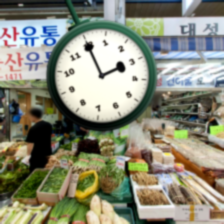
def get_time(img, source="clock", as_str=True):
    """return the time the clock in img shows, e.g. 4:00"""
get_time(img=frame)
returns 3:00
